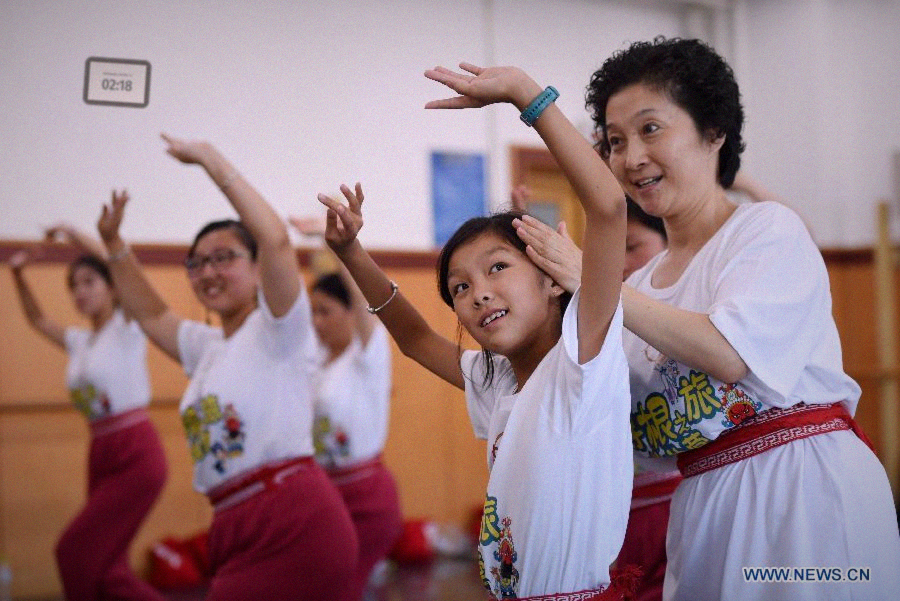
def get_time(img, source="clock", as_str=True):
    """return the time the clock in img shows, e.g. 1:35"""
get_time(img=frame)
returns 2:18
